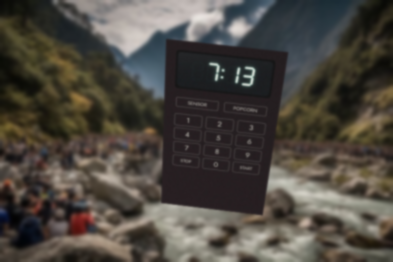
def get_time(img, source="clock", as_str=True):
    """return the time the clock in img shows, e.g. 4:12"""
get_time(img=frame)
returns 7:13
